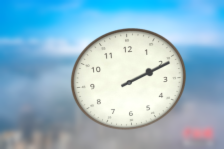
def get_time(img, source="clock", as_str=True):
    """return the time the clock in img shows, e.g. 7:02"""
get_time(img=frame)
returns 2:11
